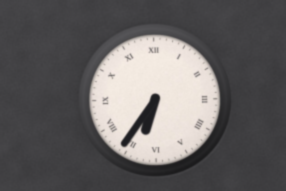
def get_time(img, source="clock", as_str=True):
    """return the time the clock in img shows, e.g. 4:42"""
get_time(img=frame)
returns 6:36
